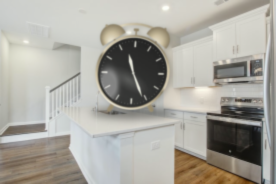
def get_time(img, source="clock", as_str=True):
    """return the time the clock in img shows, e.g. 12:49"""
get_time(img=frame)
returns 11:26
